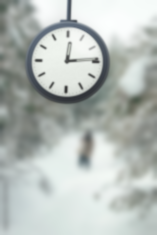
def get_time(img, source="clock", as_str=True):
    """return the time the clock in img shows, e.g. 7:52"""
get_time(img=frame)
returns 12:14
